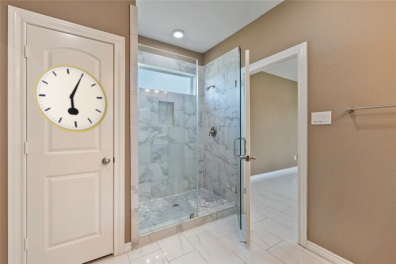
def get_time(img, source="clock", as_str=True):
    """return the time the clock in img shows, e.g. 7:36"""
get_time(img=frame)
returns 6:05
